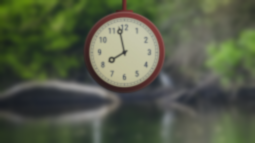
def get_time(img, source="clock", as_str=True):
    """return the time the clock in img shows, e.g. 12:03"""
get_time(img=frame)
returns 7:58
